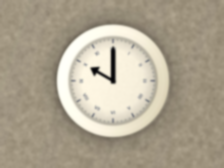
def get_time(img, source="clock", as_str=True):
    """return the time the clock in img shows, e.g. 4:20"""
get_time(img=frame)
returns 10:00
